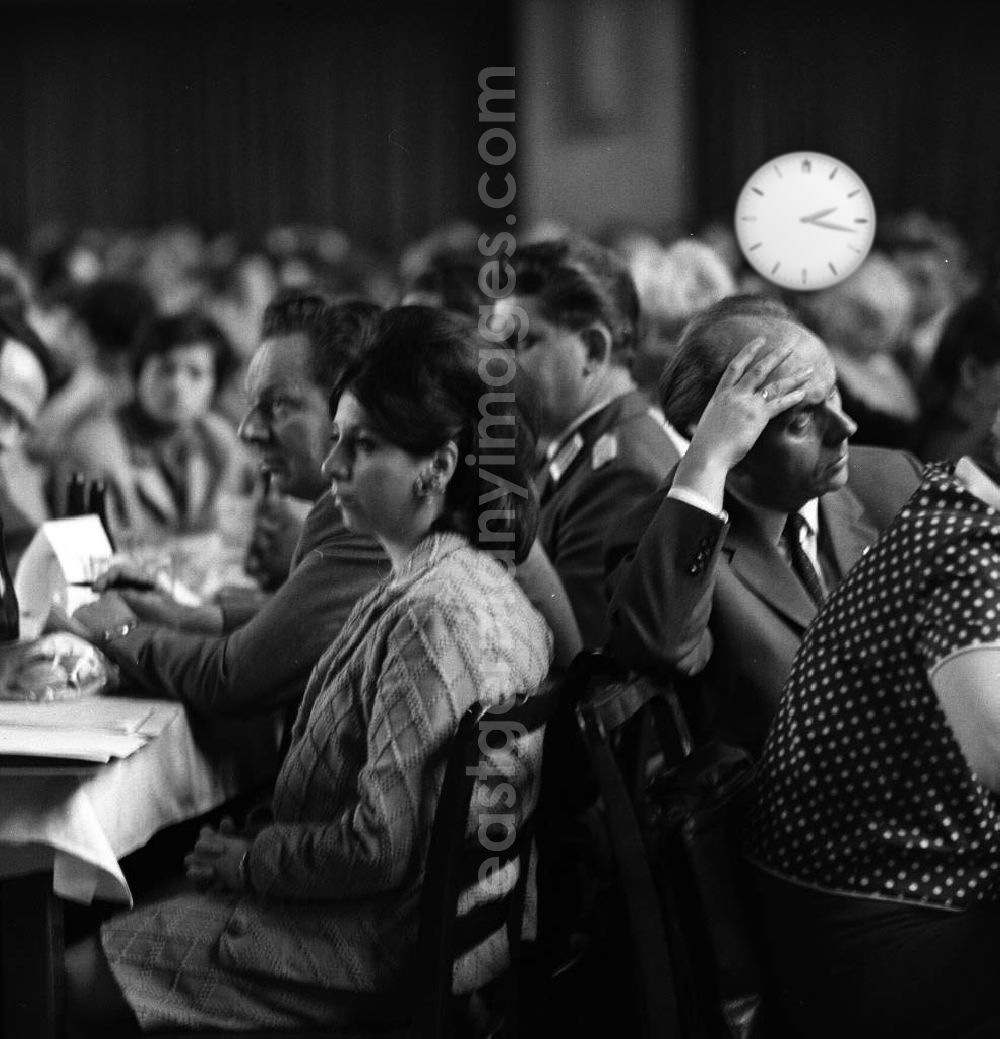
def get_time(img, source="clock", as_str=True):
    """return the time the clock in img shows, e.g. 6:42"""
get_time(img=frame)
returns 2:17
